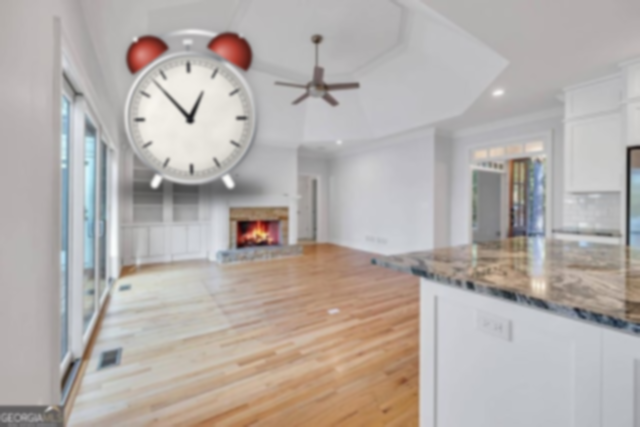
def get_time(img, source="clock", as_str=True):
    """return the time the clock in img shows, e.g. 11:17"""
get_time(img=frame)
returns 12:53
